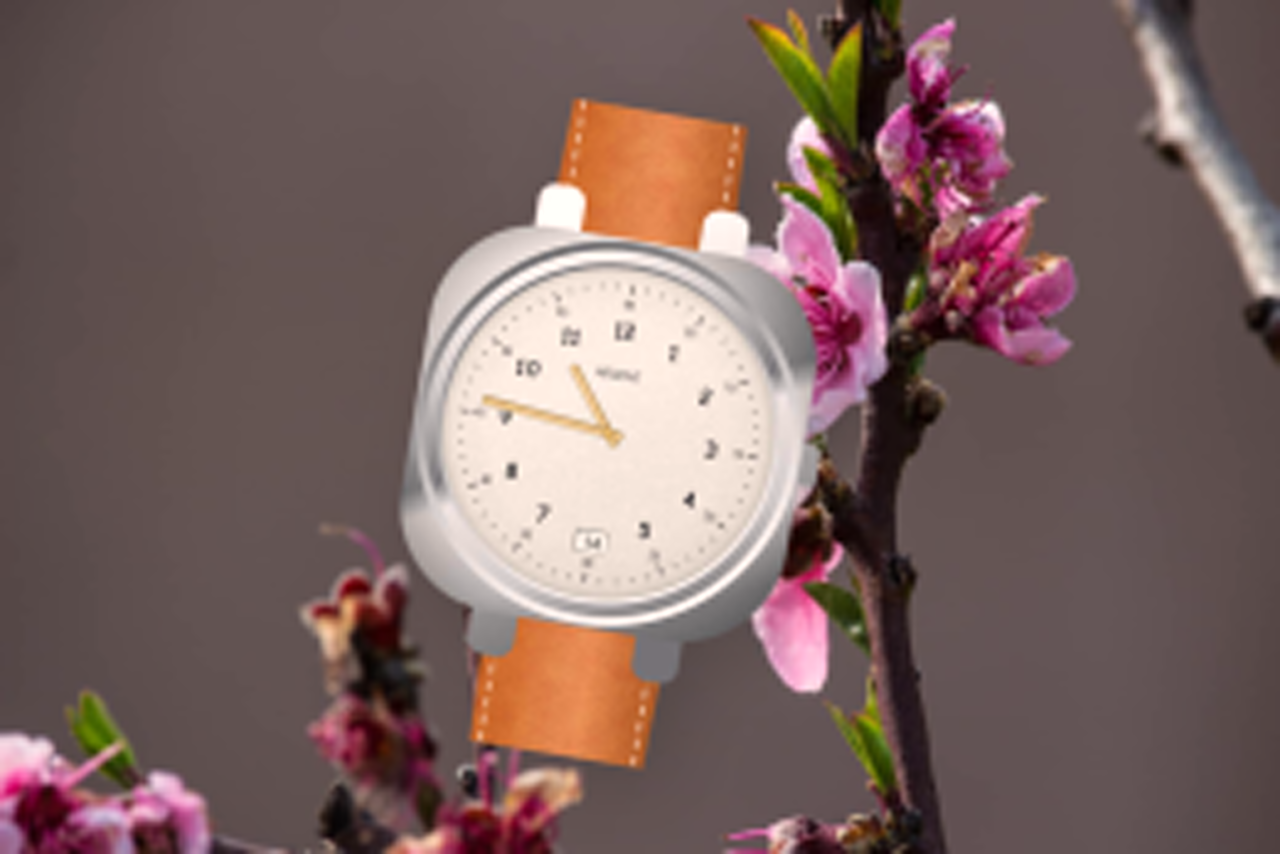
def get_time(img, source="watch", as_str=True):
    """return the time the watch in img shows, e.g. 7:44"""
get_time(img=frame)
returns 10:46
